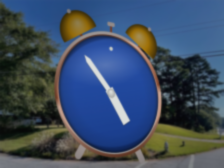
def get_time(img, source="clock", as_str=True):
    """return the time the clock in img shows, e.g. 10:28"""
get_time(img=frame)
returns 4:53
